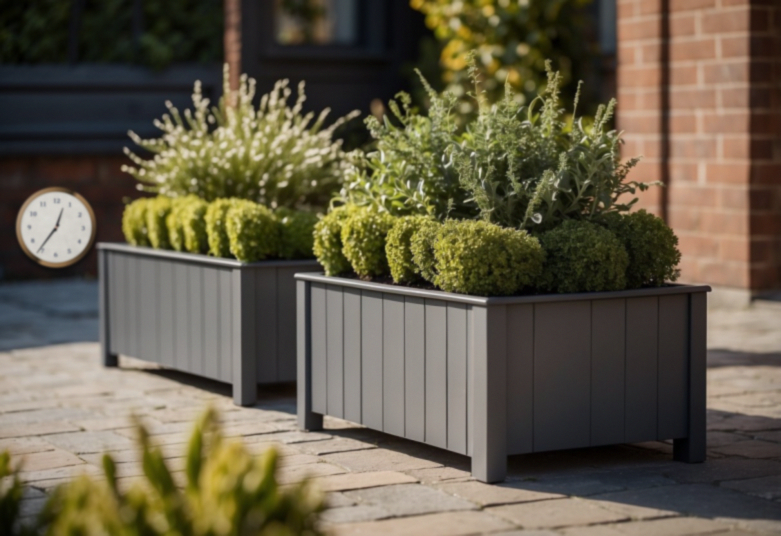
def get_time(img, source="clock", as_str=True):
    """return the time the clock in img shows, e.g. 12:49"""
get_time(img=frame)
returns 12:36
